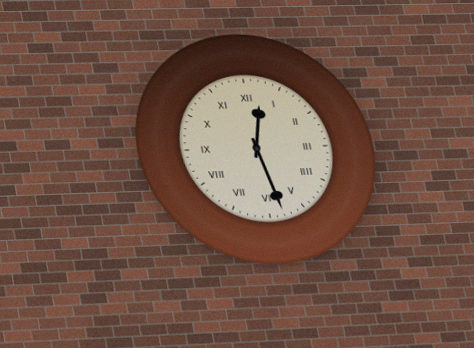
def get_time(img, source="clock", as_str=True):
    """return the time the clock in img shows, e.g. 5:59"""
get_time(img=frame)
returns 12:28
